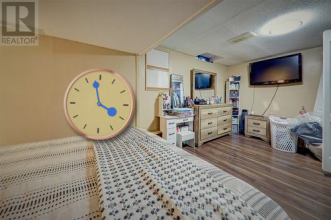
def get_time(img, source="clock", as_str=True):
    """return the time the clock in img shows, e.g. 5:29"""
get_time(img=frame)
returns 3:58
